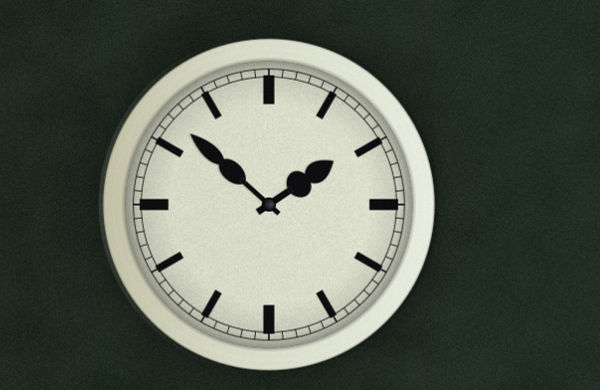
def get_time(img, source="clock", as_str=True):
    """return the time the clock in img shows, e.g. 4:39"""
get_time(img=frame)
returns 1:52
